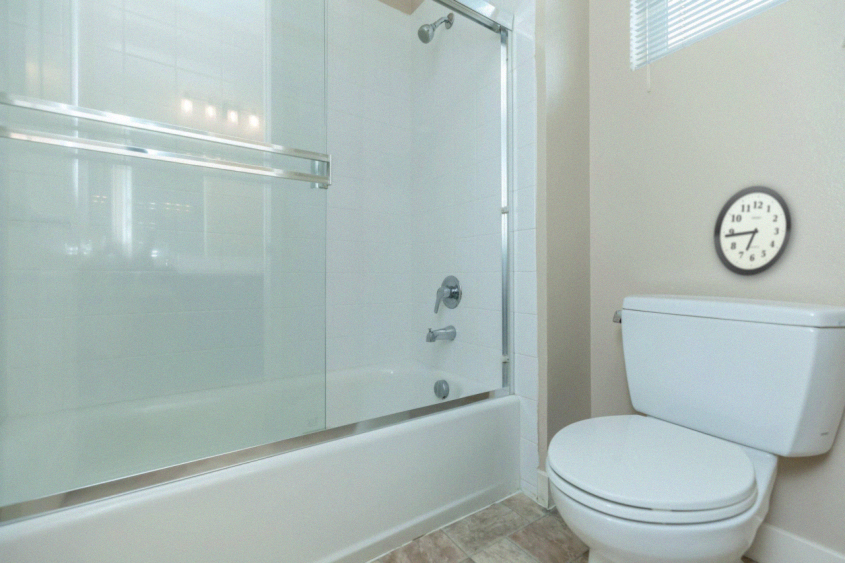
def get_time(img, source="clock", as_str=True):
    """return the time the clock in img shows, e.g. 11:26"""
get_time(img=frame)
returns 6:44
